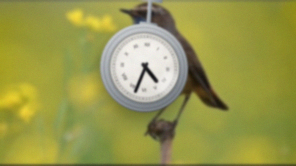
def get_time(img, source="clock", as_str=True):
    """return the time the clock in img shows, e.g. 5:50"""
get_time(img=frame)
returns 4:33
